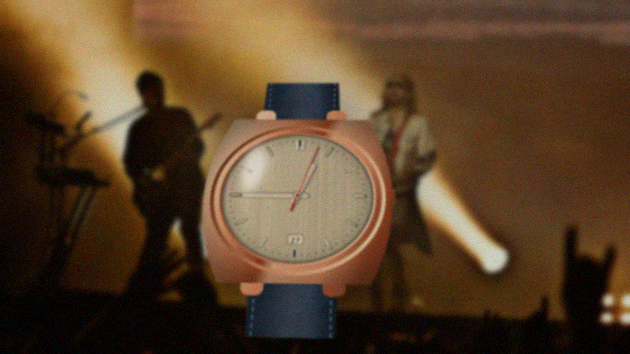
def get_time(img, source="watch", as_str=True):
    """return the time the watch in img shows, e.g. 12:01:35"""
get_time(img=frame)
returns 12:45:03
